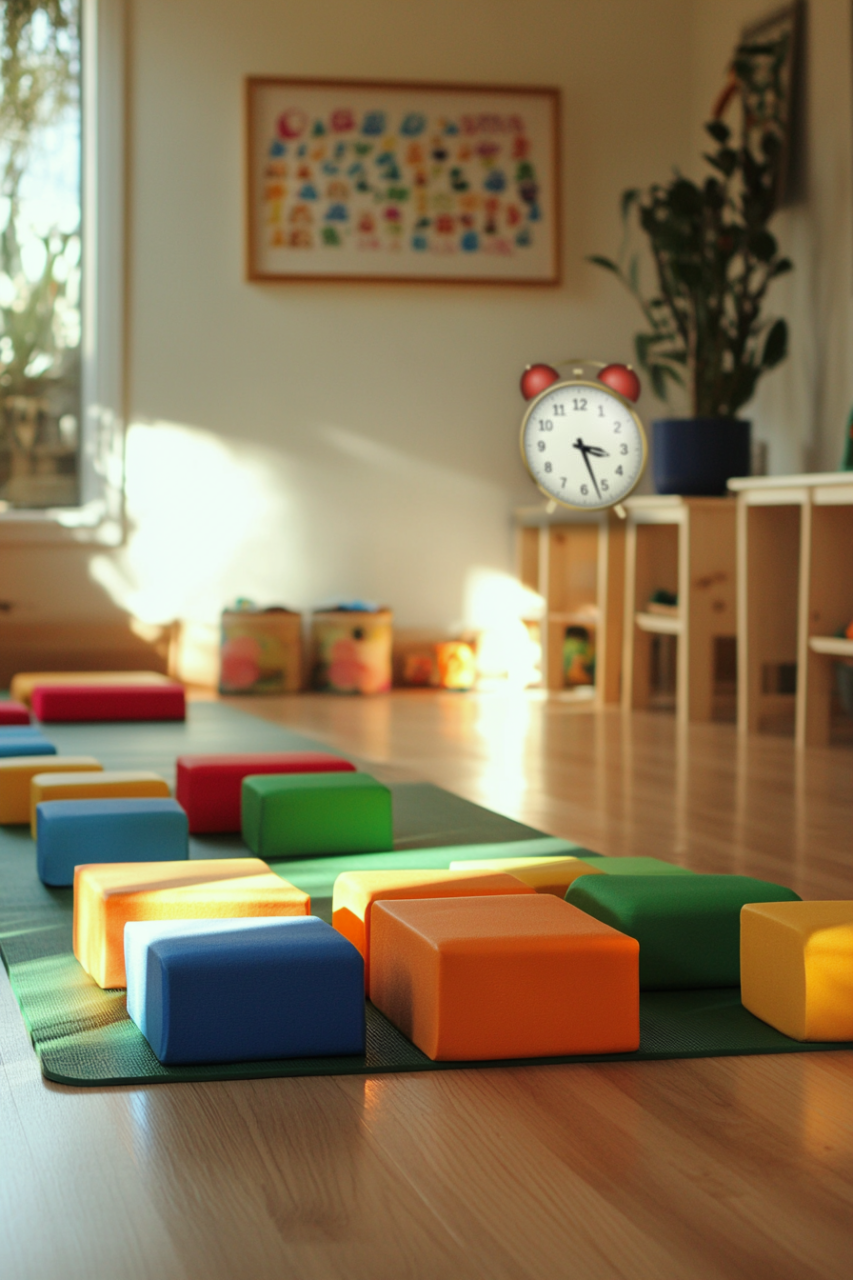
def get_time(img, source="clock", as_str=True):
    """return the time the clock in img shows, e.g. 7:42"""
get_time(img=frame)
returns 3:27
